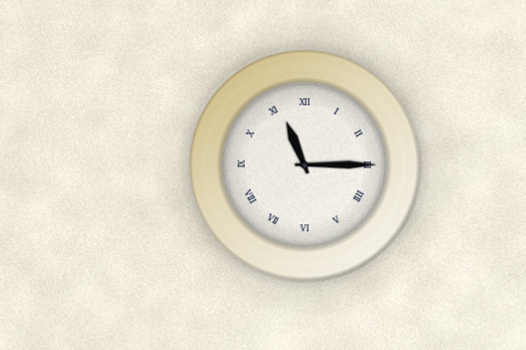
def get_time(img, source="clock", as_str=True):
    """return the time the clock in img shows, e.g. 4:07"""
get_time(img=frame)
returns 11:15
